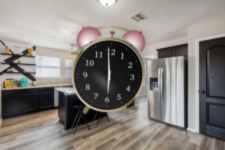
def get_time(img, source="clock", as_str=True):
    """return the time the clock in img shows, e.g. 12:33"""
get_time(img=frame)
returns 5:59
